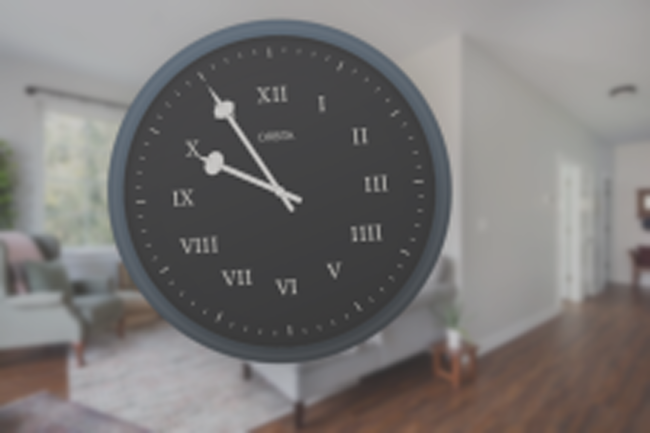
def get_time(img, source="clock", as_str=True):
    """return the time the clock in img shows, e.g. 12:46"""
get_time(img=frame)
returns 9:55
